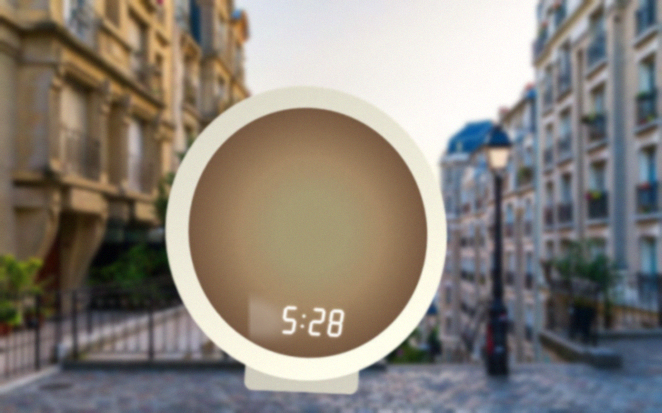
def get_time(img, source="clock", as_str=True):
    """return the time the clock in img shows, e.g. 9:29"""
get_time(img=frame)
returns 5:28
